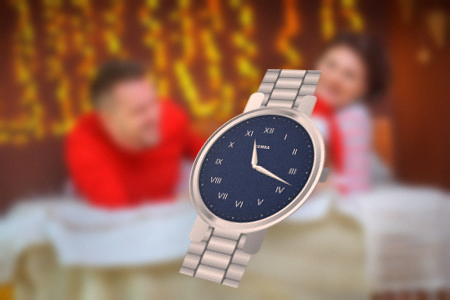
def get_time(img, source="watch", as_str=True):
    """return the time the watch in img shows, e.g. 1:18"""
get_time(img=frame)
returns 11:18
